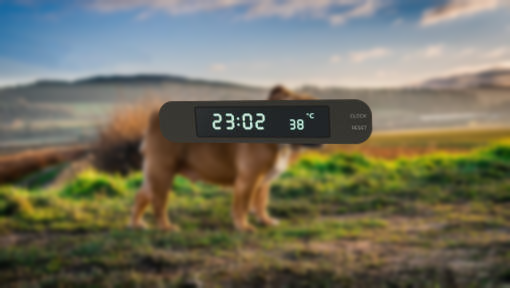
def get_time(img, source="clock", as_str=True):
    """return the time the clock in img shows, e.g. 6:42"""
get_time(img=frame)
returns 23:02
